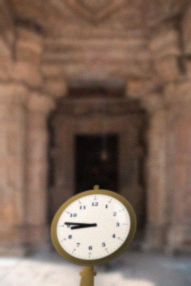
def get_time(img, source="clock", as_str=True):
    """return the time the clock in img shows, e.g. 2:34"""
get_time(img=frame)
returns 8:46
